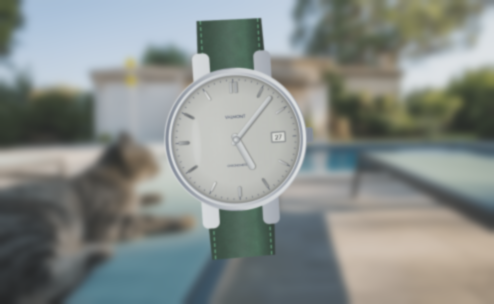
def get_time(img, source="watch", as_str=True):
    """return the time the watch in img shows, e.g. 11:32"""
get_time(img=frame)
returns 5:07
